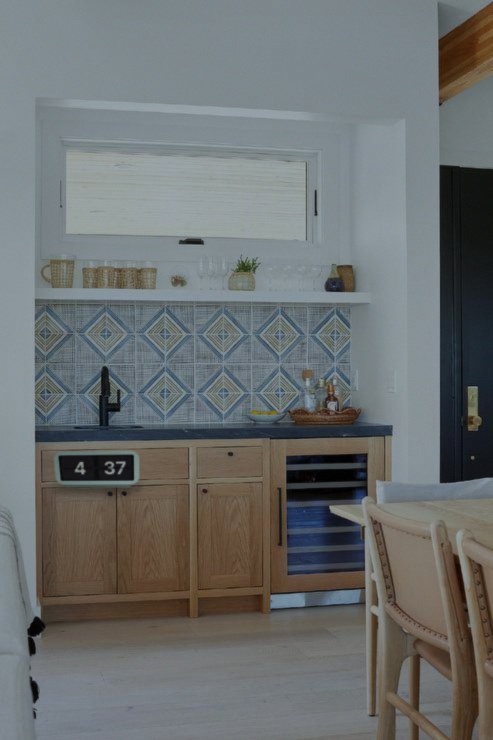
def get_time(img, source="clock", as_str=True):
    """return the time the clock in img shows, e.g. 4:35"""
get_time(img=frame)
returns 4:37
